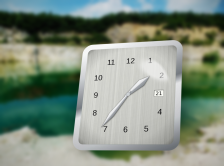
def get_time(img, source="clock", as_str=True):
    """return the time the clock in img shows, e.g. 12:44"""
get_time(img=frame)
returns 1:36
